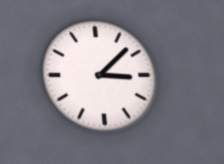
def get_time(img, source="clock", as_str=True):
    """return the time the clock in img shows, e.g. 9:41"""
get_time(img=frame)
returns 3:08
